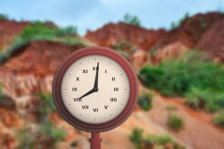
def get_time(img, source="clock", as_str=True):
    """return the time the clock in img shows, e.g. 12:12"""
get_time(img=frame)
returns 8:01
